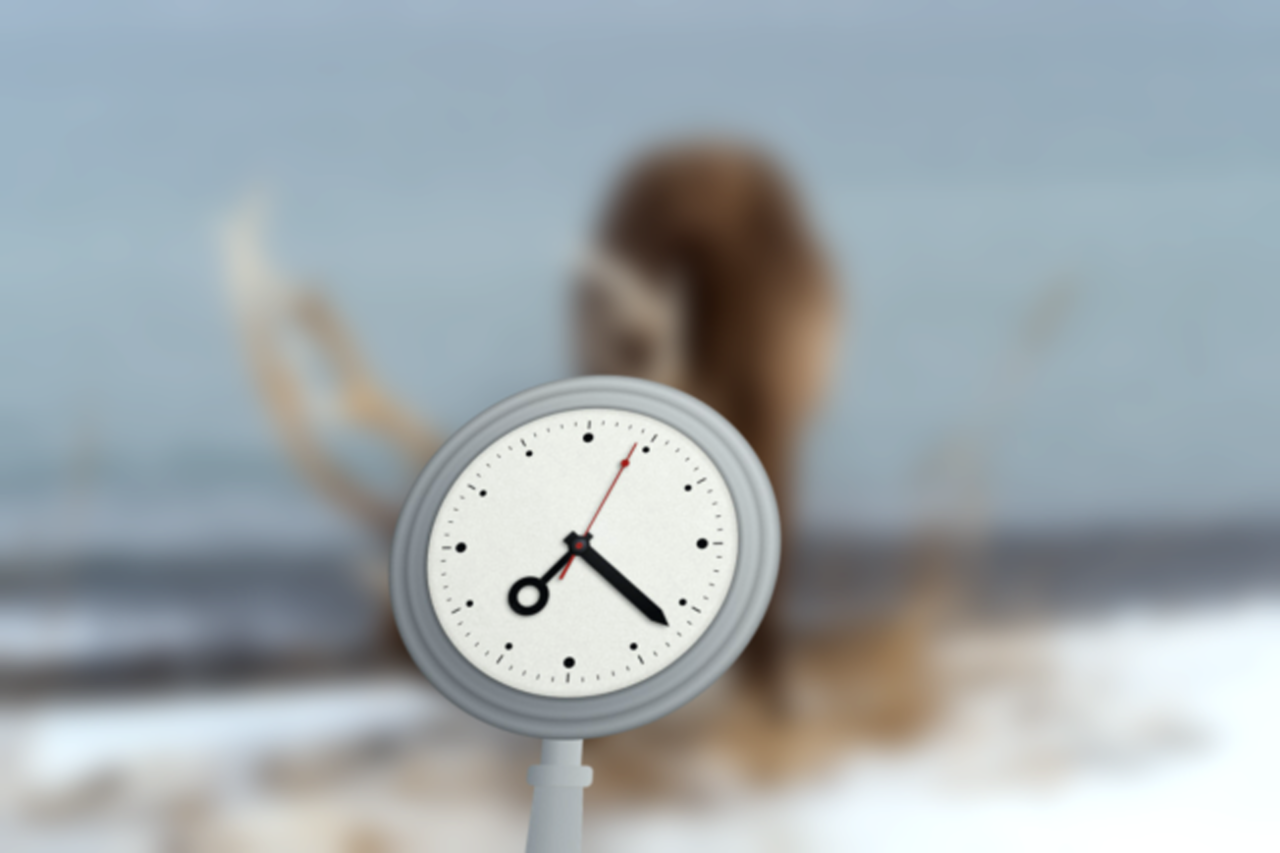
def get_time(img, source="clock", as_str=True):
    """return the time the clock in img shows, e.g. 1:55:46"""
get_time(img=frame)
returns 7:22:04
